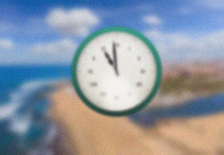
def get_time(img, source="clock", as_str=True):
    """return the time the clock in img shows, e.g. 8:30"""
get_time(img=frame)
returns 10:59
